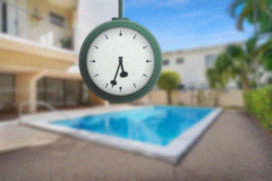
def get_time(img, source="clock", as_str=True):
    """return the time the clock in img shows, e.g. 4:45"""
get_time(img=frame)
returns 5:33
